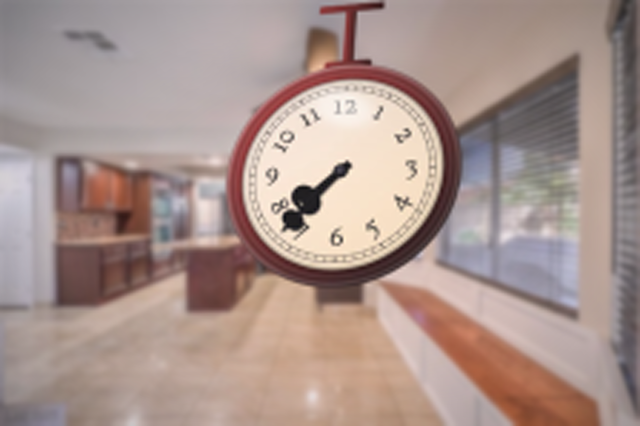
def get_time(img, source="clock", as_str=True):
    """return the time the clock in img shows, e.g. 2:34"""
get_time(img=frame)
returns 7:37
